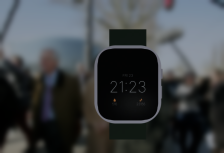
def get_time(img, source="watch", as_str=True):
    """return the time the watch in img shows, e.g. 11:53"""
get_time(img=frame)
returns 21:23
